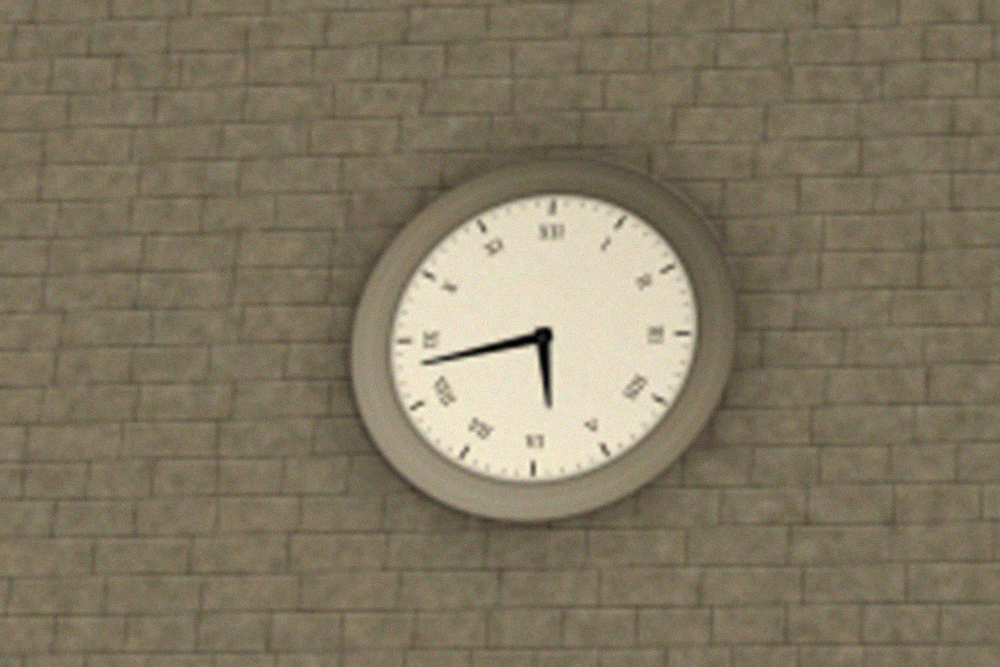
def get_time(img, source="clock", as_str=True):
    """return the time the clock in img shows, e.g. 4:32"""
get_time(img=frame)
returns 5:43
